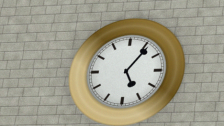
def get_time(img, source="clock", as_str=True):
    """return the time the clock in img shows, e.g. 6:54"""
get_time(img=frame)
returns 5:06
